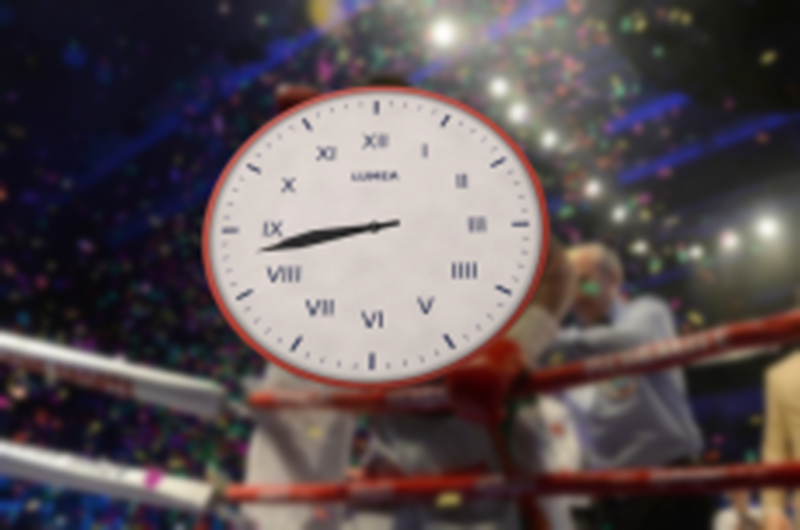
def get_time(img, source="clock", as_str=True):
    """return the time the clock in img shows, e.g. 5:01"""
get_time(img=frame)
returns 8:43
